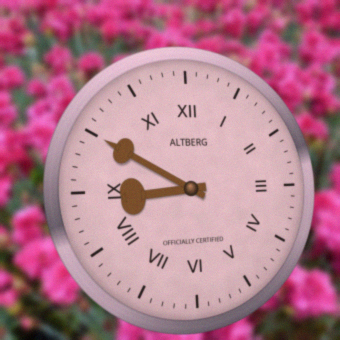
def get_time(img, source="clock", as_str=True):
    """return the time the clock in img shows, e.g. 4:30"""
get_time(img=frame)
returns 8:50
